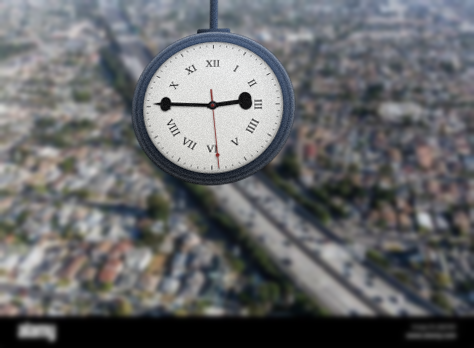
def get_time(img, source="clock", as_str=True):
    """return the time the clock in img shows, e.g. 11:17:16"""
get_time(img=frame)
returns 2:45:29
